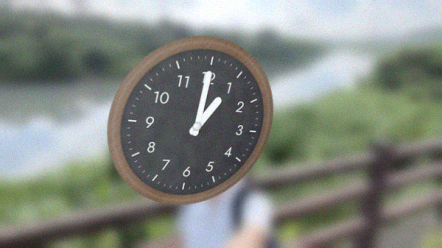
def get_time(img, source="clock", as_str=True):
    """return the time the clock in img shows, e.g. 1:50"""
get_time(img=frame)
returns 1:00
